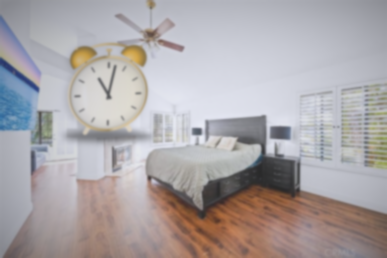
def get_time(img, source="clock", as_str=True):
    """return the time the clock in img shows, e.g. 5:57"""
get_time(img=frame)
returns 11:02
